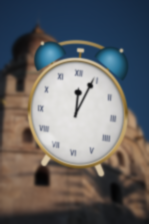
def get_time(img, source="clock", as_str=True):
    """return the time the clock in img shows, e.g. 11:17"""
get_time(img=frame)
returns 12:04
